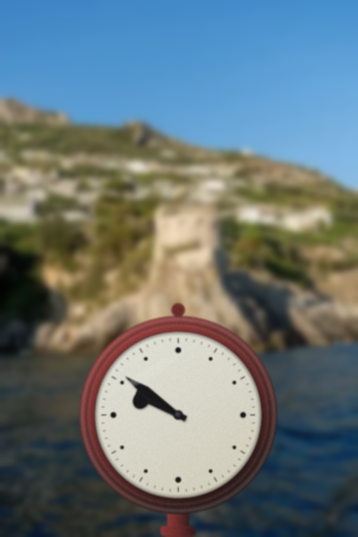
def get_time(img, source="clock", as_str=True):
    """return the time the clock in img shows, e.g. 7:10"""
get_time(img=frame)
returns 9:51
